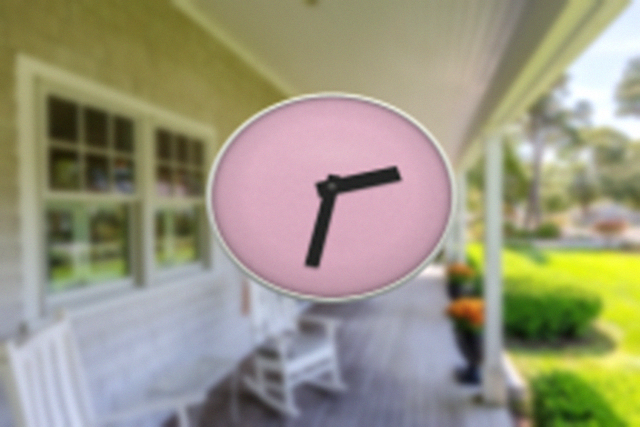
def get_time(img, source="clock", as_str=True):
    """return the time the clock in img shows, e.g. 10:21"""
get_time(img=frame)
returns 2:32
